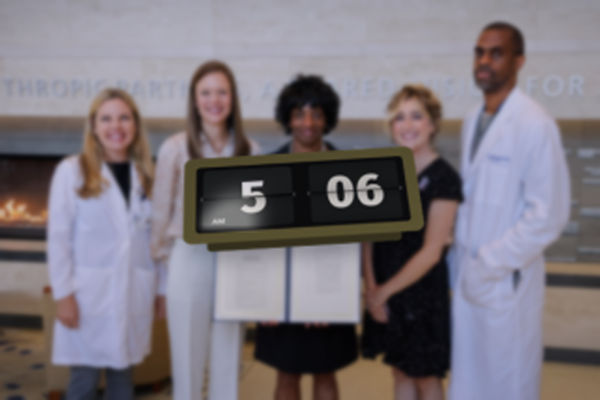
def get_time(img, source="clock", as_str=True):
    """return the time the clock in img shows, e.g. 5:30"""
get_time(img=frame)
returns 5:06
